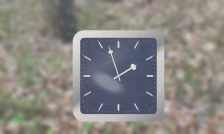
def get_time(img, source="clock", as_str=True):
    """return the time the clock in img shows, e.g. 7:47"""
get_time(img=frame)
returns 1:57
